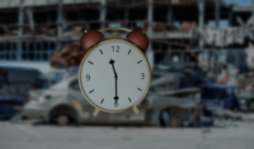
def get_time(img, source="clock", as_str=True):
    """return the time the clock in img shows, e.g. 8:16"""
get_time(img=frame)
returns 11:30
